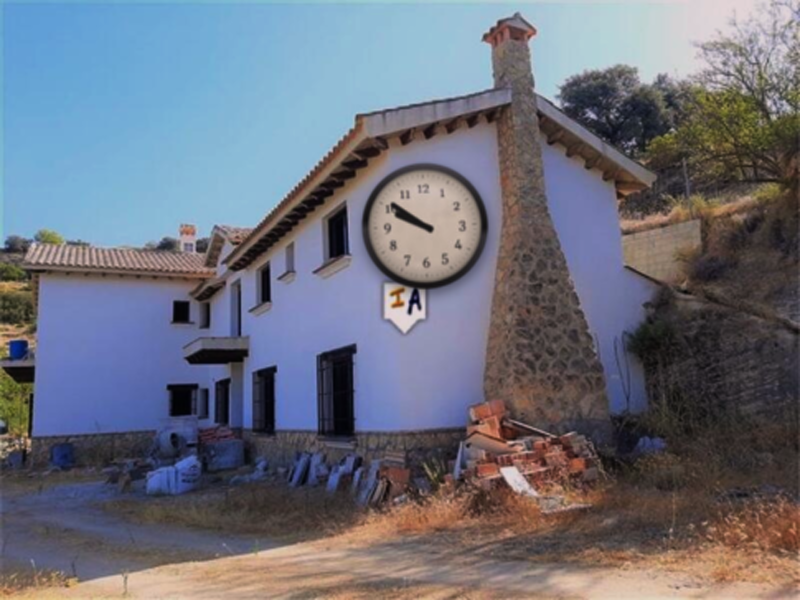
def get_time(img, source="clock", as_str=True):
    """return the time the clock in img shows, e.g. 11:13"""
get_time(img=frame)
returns 9:51
